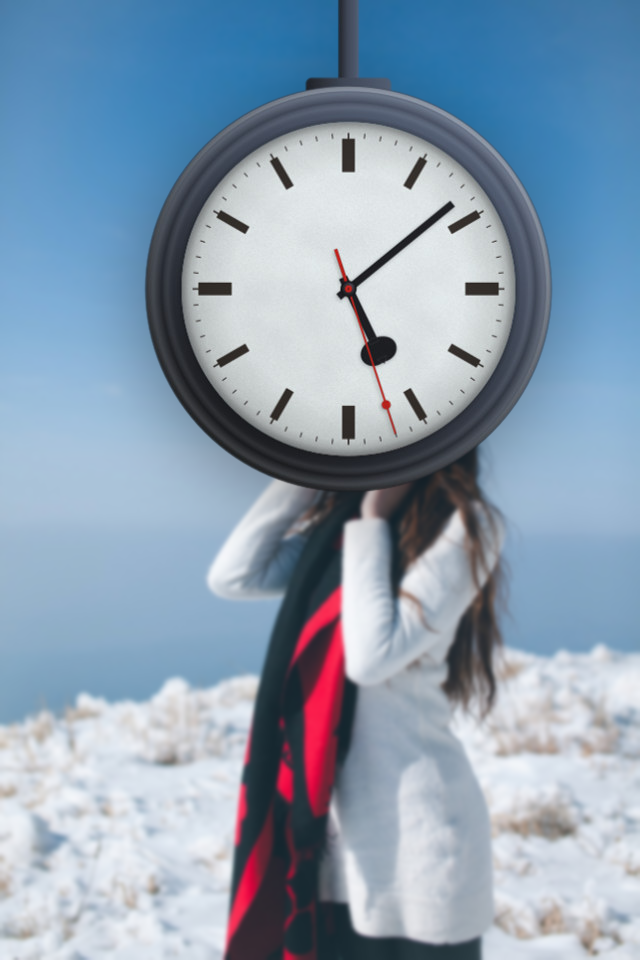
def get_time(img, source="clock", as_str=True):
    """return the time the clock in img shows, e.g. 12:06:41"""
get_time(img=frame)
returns 5:08:27
